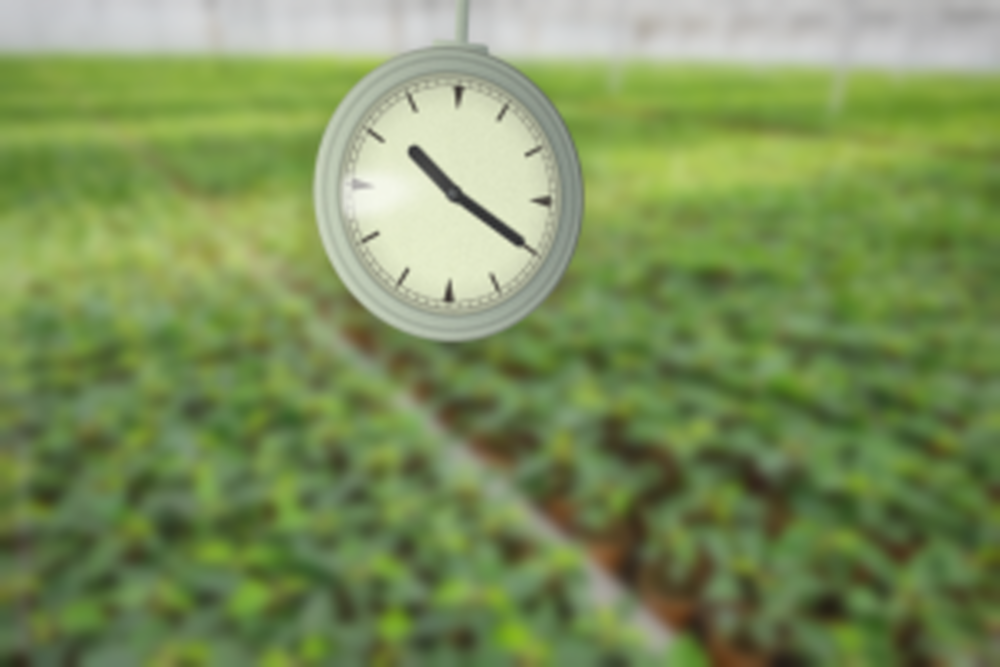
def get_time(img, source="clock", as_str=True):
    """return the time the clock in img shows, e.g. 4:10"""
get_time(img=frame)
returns 10:20
